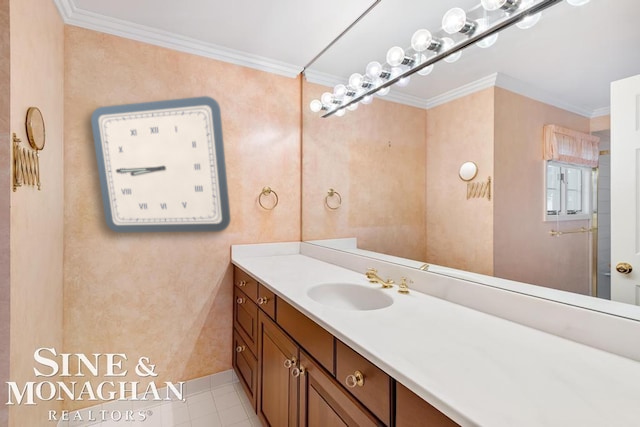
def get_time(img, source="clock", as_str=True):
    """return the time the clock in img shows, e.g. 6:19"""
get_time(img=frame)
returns 8:45
